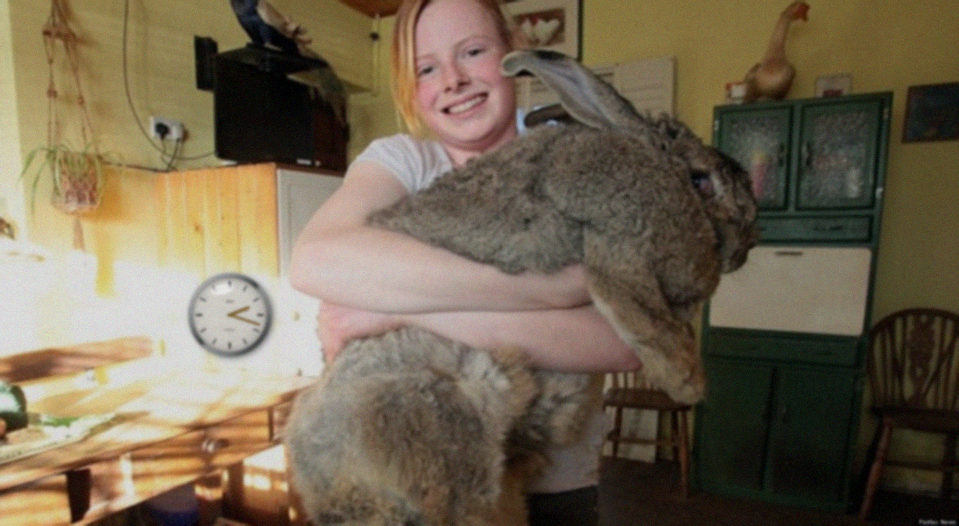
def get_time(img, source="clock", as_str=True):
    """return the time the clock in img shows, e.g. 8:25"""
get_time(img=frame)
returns 2:18
